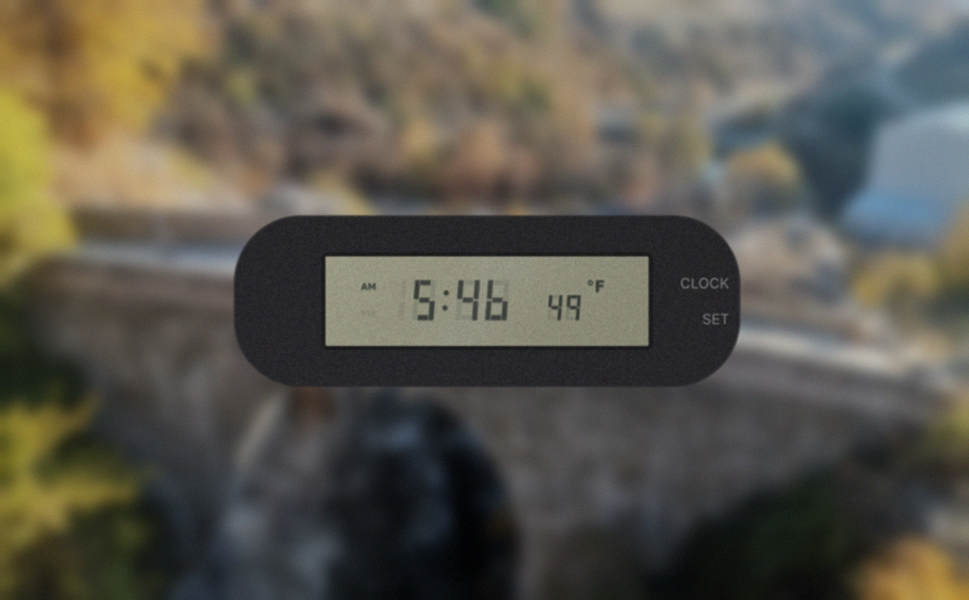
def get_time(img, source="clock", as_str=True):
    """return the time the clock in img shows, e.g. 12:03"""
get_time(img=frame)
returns 5:46
